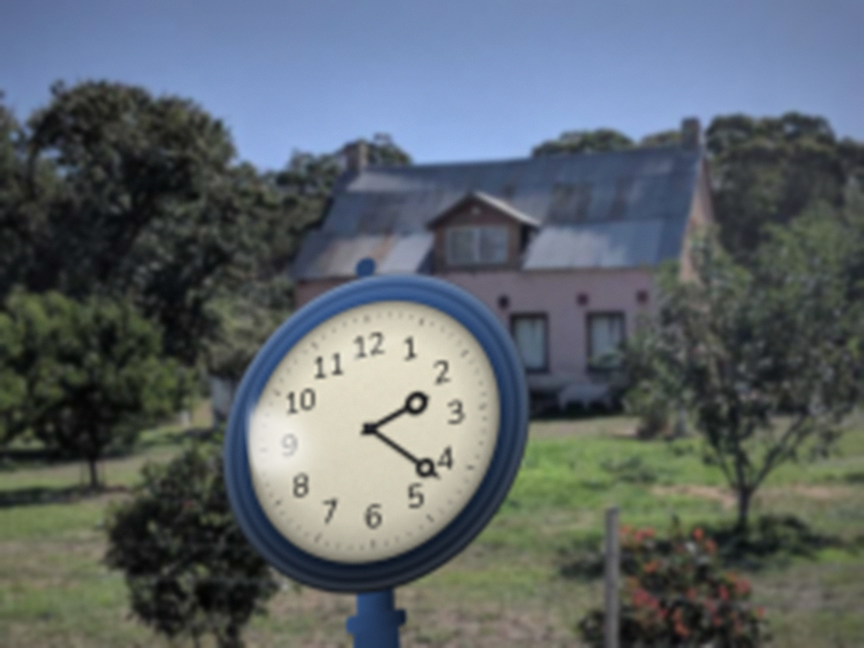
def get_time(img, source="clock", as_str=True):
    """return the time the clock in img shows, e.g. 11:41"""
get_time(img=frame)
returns 2:22
